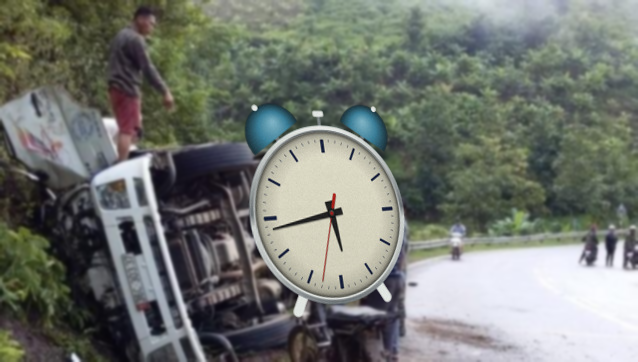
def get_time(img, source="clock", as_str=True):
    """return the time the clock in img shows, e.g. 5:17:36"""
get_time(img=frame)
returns 5:43:33
